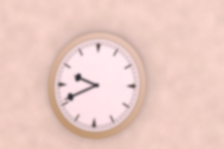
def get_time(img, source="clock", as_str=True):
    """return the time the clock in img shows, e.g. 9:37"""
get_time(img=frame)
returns 9:41
